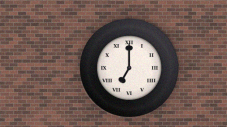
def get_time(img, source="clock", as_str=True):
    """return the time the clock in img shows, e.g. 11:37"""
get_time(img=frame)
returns 7:00
